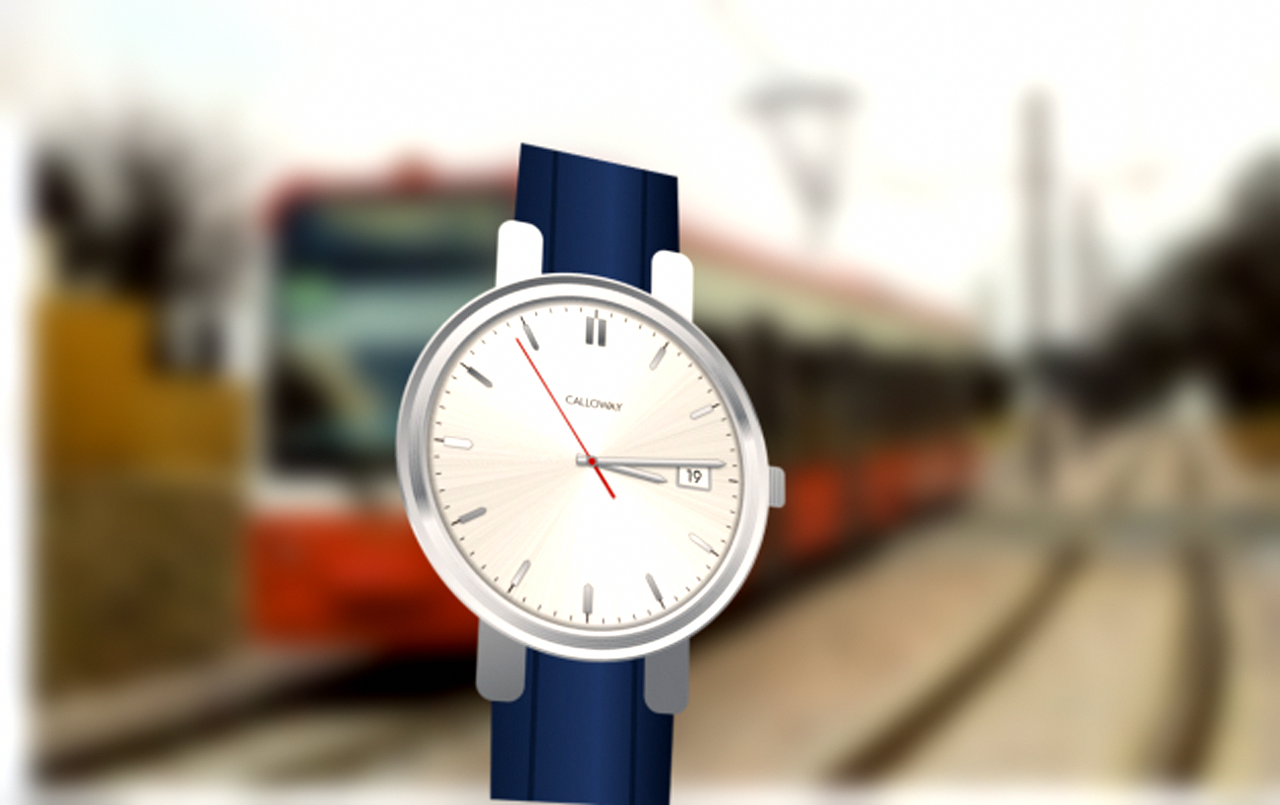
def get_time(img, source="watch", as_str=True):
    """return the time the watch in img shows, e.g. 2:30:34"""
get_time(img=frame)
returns 3:13:54
